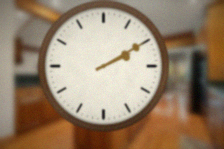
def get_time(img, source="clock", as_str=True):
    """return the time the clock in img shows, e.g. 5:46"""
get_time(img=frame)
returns 2:10
